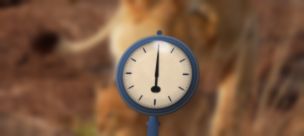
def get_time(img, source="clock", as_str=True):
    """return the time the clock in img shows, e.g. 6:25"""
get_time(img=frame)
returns 6:00
